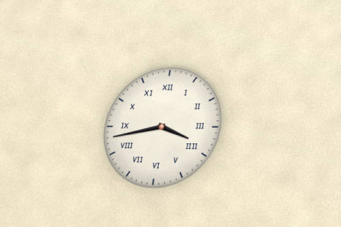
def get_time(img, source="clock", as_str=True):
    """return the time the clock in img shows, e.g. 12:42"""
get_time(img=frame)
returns 3:43
